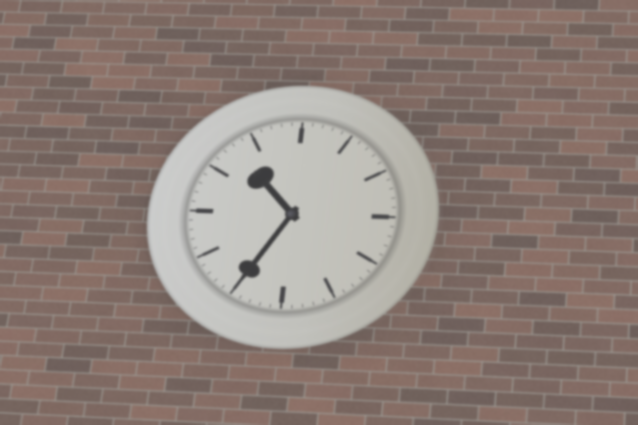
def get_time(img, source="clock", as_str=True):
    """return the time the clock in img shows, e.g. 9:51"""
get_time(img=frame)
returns 10:35
